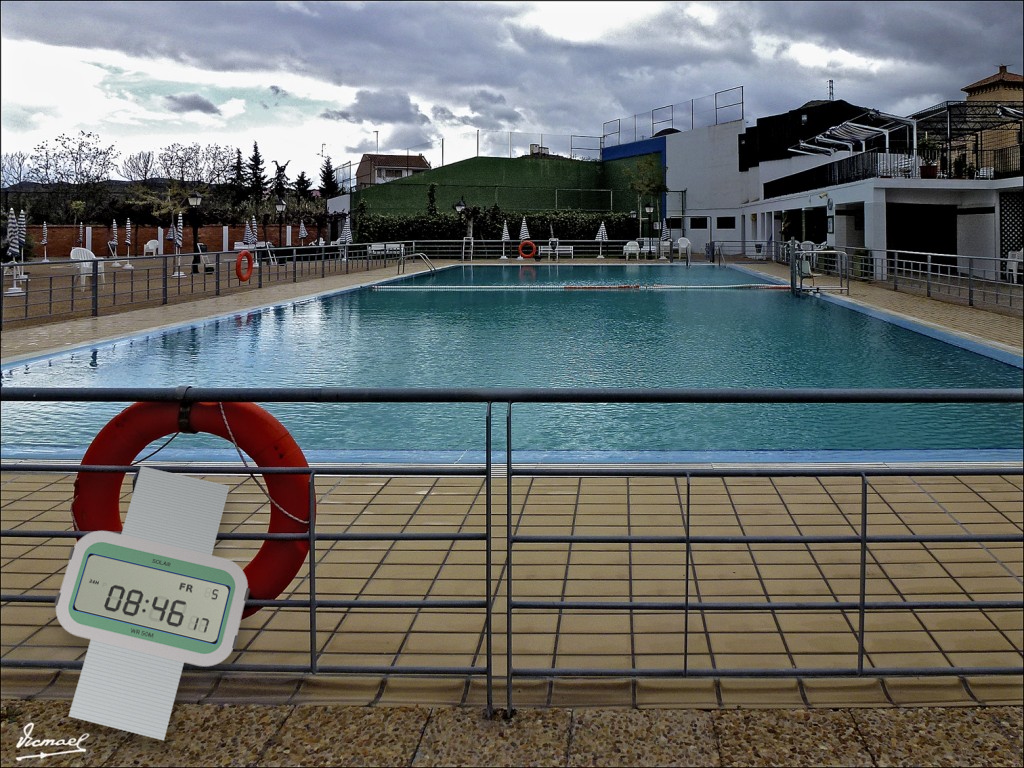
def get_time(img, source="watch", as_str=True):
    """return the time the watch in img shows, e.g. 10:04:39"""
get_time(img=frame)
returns 8:46:17
